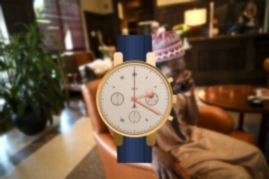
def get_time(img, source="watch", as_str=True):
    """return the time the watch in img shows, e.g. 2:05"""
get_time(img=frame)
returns 2:20
